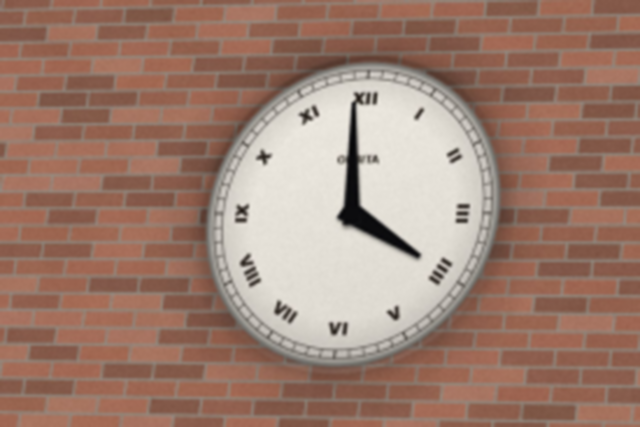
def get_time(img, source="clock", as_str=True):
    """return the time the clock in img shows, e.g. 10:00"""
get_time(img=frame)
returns 3:59
